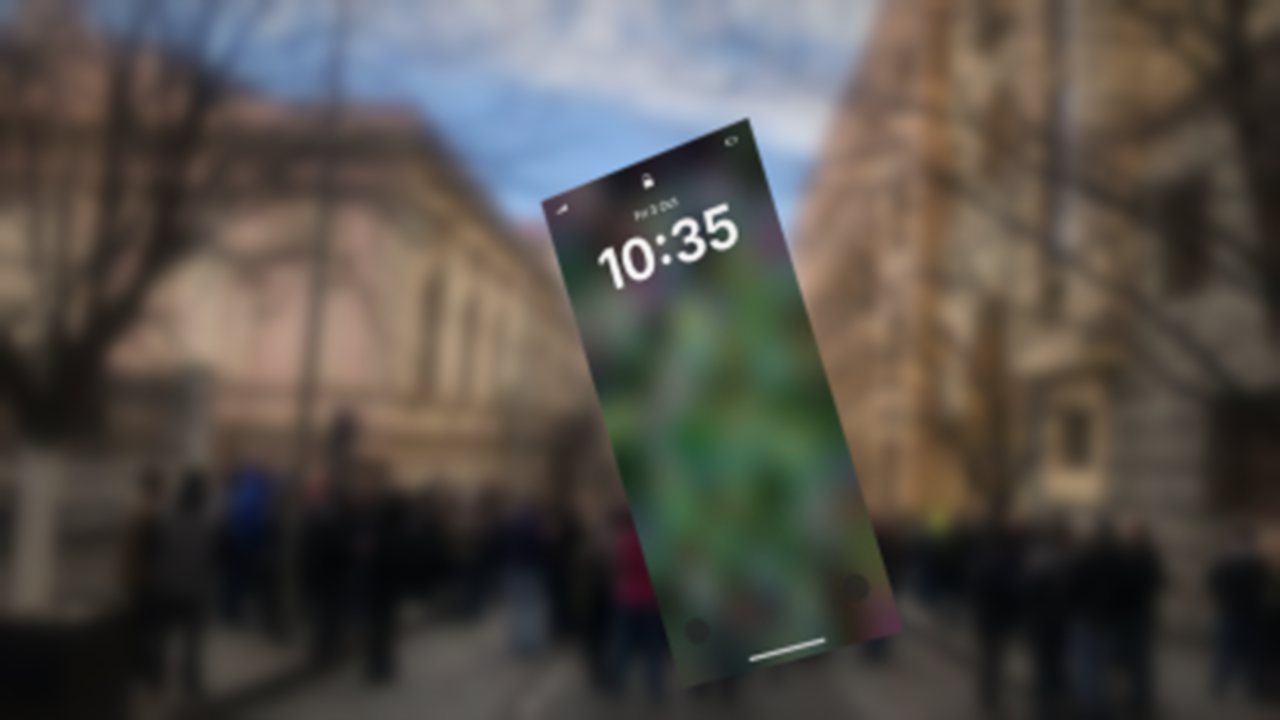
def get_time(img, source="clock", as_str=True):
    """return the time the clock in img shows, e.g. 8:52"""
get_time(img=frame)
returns 10:35
